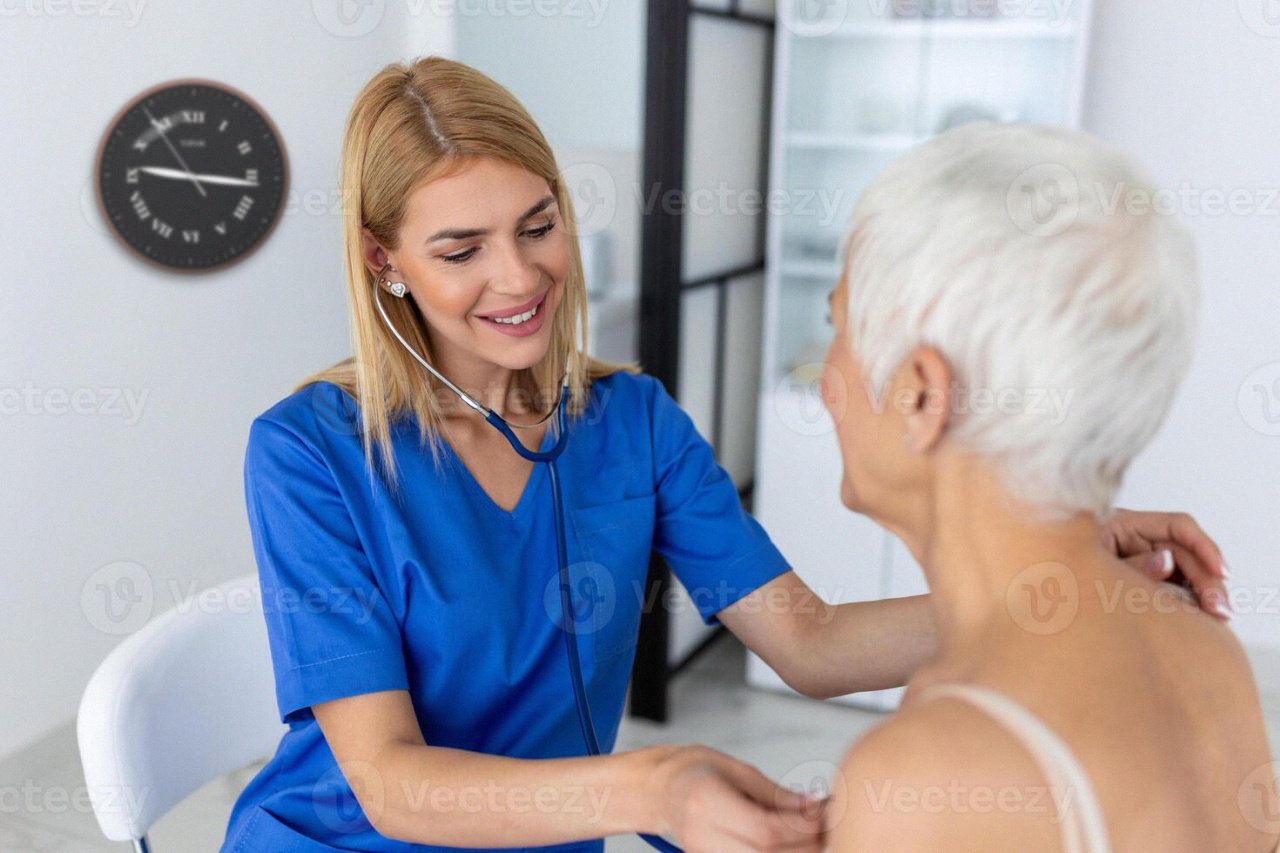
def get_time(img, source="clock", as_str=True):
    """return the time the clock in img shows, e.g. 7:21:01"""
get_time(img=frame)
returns 9:15:54
